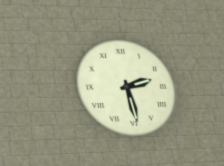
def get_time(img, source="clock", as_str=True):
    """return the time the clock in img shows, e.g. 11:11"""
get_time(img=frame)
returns 2:29
